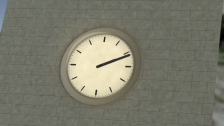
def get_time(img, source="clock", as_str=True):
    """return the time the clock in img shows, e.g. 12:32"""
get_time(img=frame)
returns 2:11
